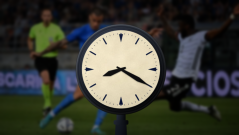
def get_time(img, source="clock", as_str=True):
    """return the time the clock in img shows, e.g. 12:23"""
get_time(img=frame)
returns 8:20
